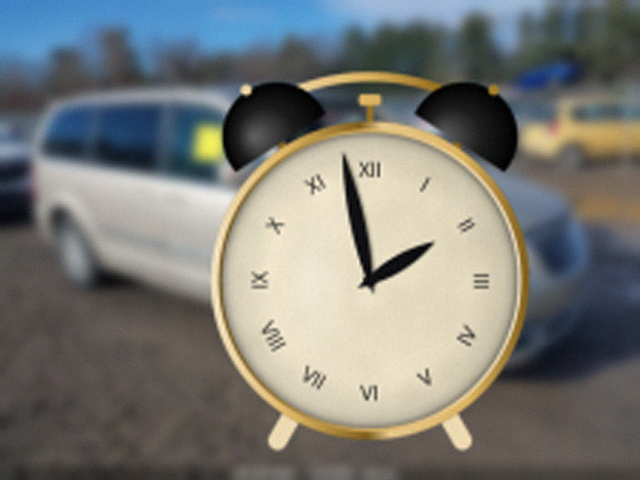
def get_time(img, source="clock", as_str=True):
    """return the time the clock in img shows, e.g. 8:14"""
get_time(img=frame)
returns 1:58
